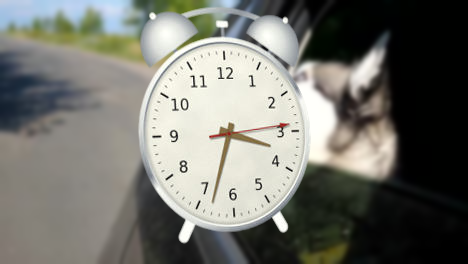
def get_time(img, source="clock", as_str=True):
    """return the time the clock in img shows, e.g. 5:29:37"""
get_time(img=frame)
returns 3:33:14
